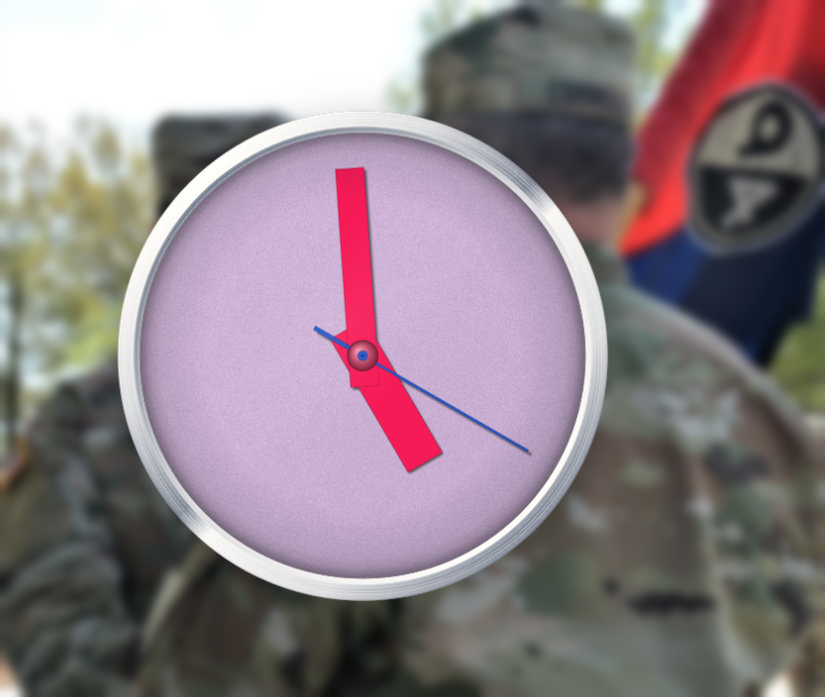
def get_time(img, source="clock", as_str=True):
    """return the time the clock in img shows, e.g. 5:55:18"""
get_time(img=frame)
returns 4:59:20
